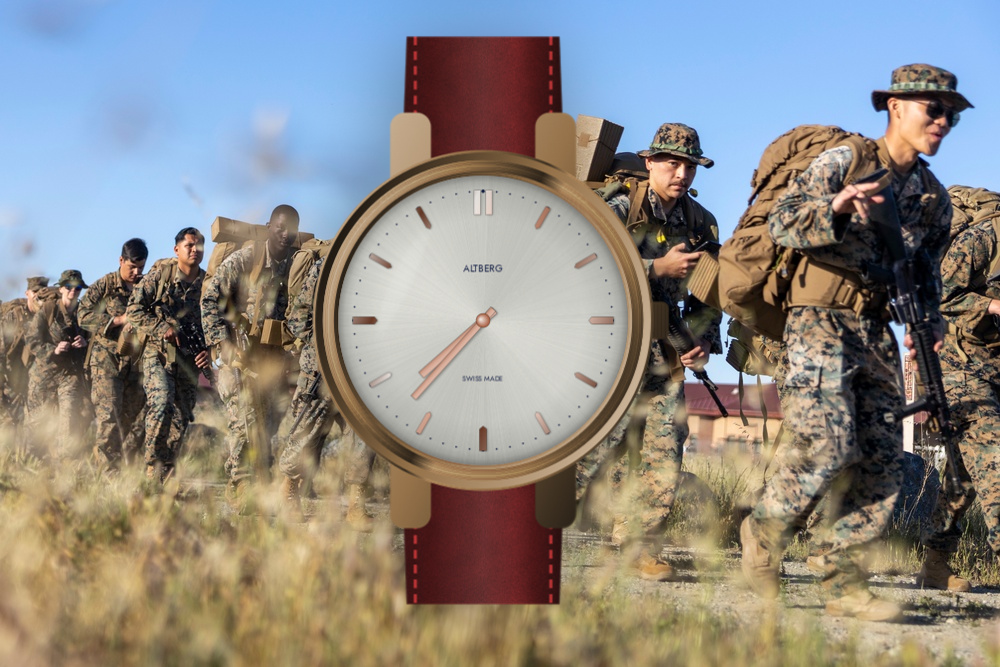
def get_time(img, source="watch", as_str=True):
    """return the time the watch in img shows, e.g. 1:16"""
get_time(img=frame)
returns 7:37
